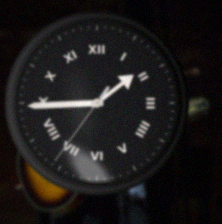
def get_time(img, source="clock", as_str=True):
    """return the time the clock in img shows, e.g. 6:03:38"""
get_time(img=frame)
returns 1:44:36
